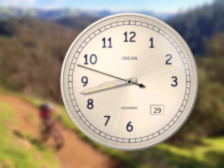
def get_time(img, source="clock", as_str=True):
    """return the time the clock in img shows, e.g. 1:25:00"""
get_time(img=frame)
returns 8:42:48
